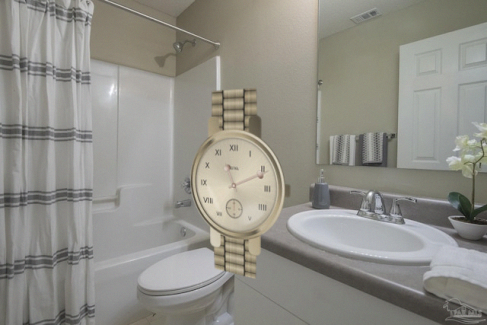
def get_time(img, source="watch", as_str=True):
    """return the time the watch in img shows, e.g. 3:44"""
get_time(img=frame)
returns 11:11
